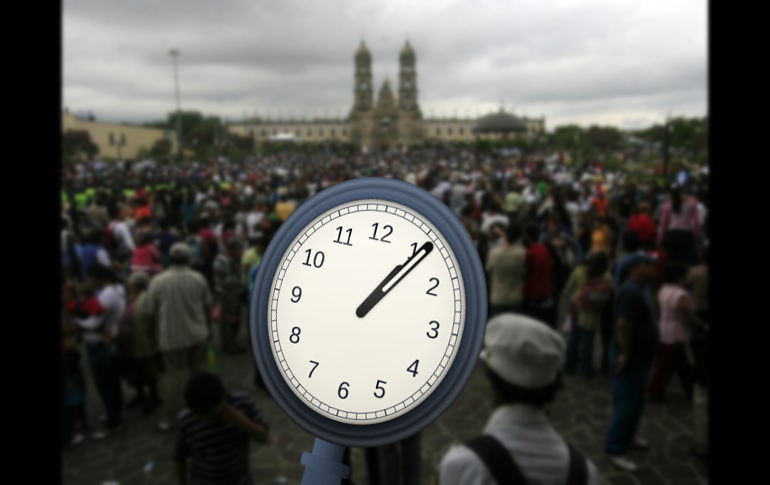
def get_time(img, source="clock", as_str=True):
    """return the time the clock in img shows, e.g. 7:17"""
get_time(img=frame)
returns 1:06
